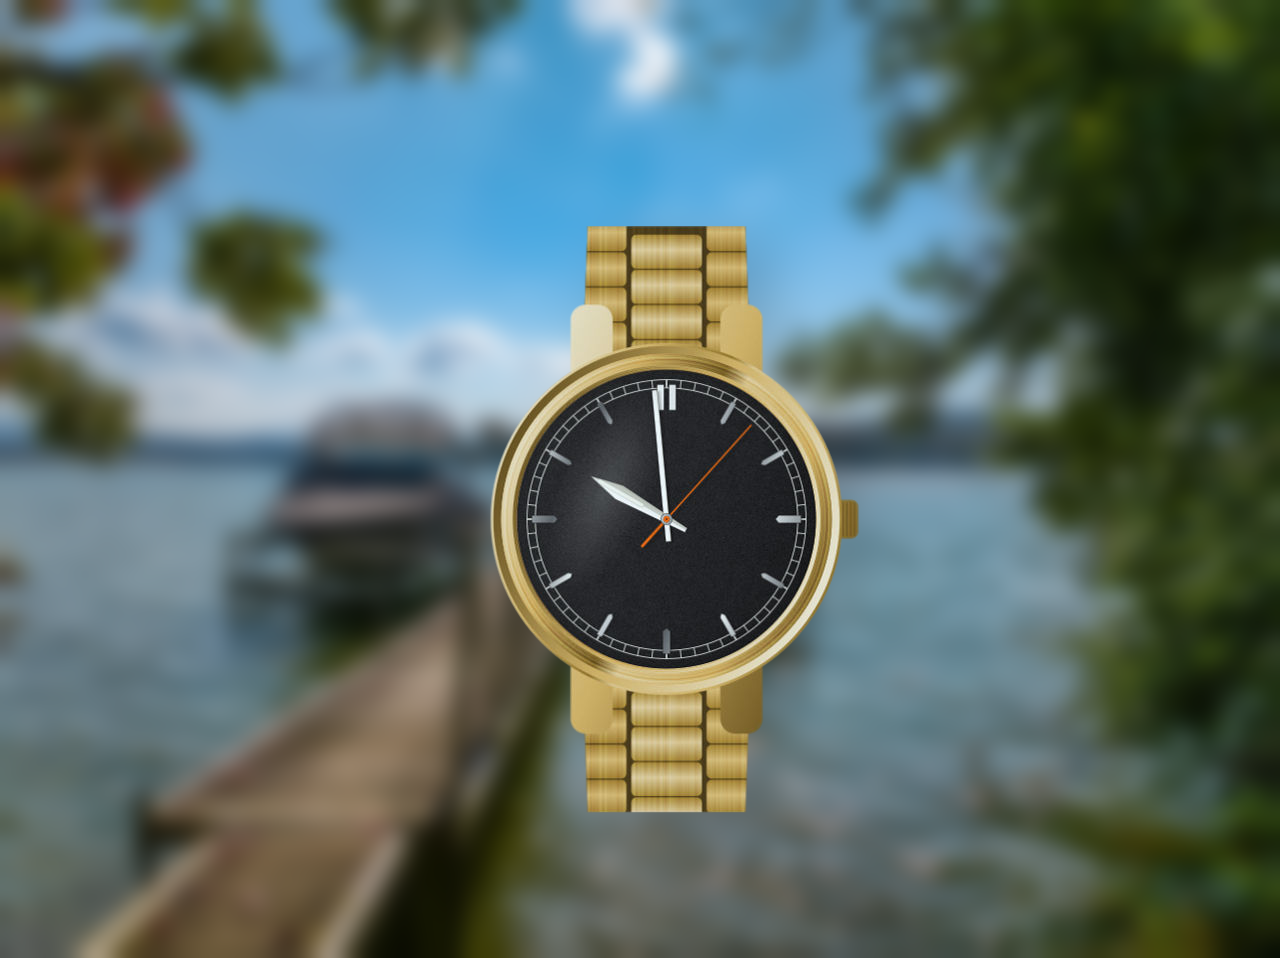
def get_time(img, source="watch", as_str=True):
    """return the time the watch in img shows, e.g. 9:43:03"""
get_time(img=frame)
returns 9:59:07
